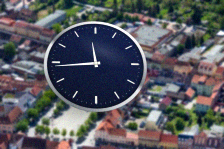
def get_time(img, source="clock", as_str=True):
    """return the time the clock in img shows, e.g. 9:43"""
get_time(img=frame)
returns 11:44
